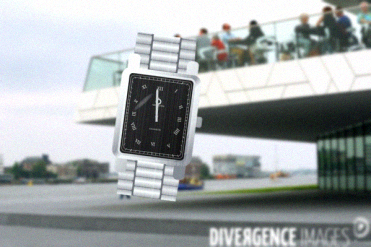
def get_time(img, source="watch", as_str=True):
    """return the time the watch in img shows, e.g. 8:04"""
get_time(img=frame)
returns 11:59
